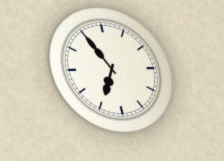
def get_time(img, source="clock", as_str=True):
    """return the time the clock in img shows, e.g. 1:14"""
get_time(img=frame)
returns 6:55
